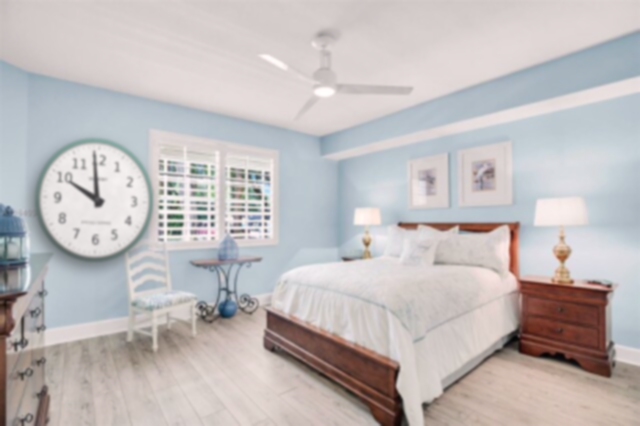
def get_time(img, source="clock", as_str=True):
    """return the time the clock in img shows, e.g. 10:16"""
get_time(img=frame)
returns 9:59
